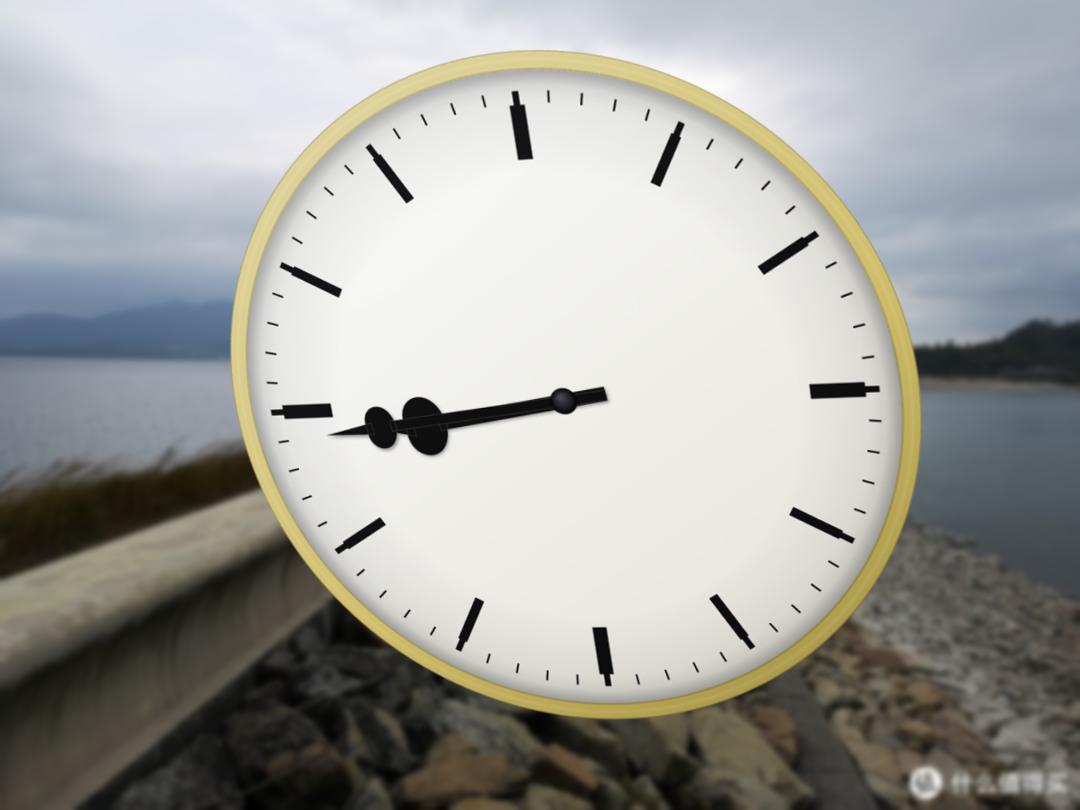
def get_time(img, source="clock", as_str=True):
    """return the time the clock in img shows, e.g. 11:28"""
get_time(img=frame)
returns 8:44
